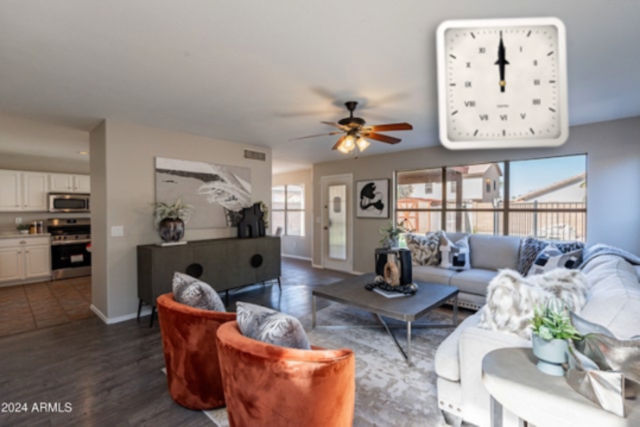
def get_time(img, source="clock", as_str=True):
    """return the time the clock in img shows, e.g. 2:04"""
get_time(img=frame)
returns 12:00
